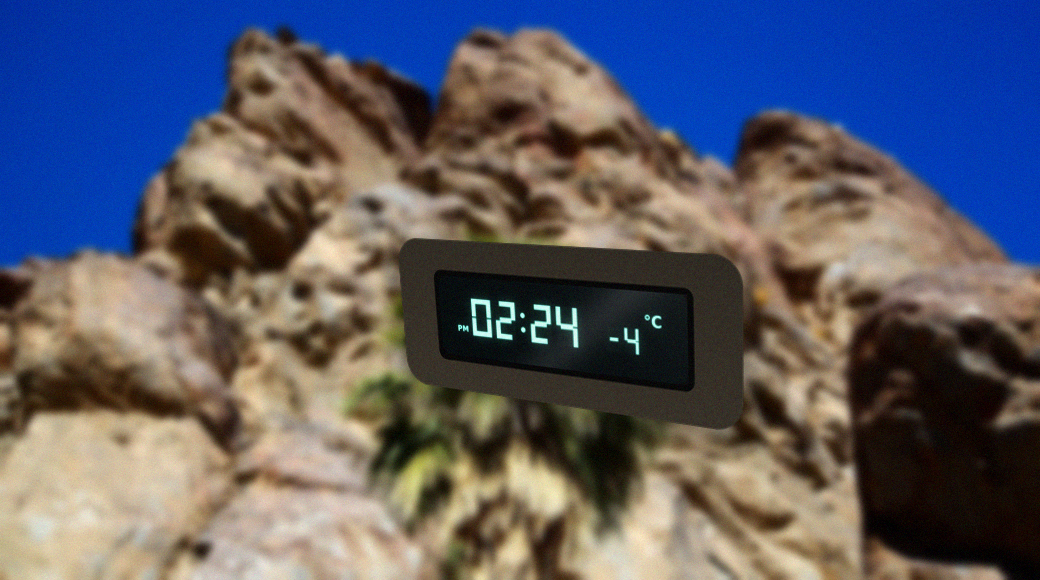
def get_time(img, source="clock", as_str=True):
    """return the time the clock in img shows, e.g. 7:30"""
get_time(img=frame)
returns 2:24
